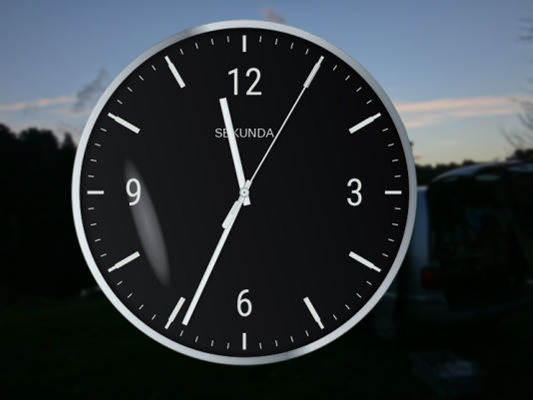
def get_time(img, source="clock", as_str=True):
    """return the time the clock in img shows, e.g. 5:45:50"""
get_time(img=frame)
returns 11:34:05
